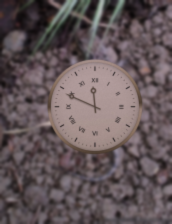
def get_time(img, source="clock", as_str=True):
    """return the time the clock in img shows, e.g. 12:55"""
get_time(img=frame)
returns 11:49
